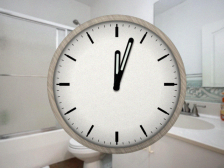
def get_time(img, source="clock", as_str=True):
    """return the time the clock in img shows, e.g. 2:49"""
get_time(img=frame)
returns 12:03
